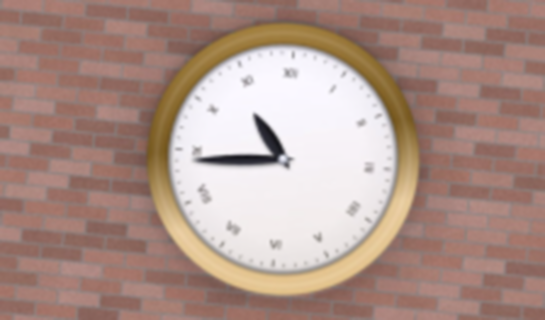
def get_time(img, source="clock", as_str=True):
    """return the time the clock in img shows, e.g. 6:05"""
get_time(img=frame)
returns 10:44
